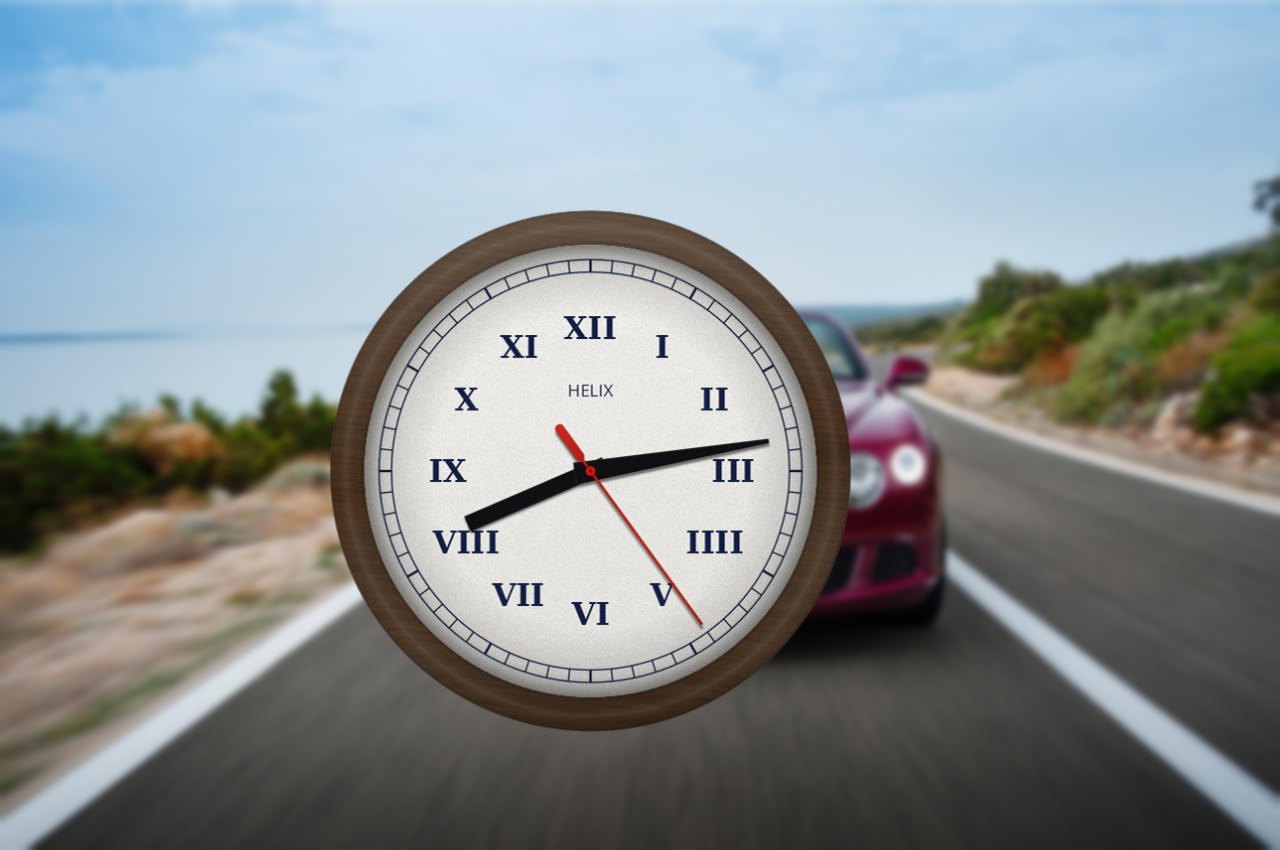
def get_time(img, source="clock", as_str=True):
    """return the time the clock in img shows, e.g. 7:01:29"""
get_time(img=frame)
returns 8:13:24
